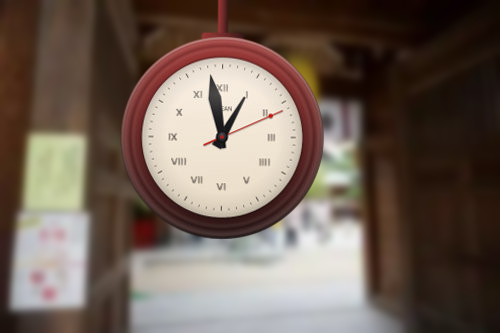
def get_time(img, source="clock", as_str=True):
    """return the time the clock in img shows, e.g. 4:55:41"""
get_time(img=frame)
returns 12:58:11
